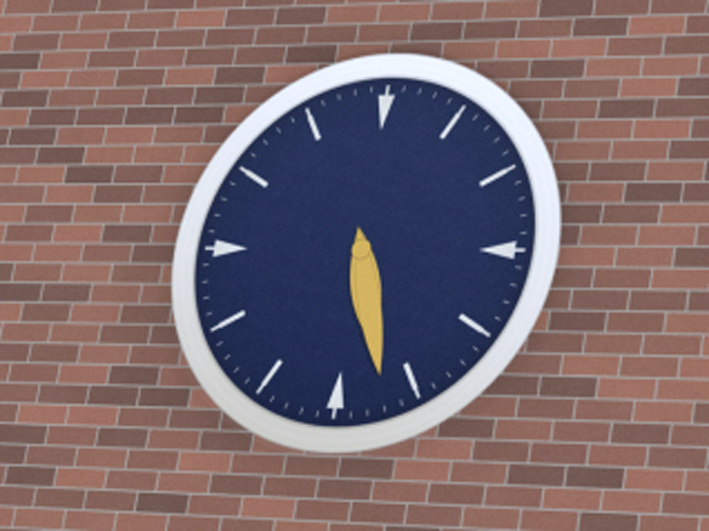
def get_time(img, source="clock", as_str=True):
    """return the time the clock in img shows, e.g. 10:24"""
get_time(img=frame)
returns 5:27
